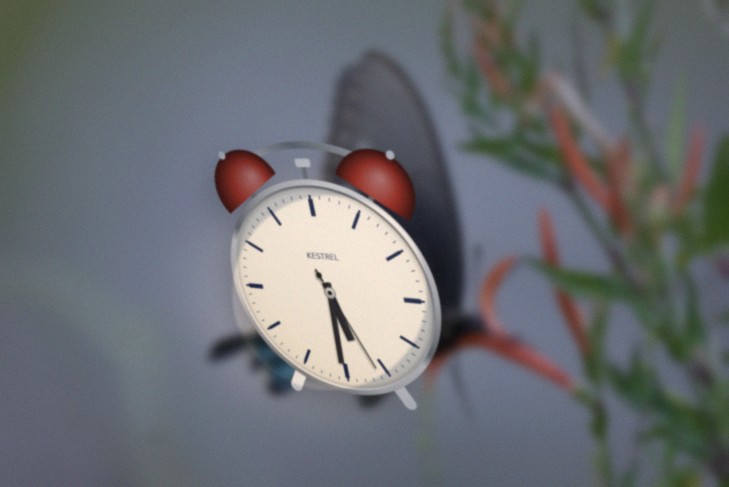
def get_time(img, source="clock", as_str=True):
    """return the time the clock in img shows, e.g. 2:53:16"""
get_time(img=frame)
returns 5:30:26
